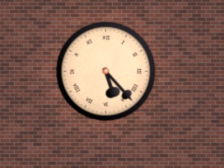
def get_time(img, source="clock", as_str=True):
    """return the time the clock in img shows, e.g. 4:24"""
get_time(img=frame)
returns 5:23
